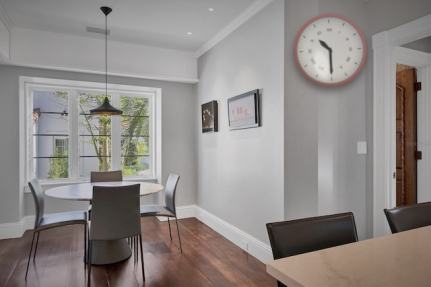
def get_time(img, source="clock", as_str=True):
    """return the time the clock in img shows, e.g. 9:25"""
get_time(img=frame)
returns 10:30
